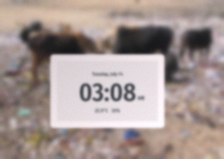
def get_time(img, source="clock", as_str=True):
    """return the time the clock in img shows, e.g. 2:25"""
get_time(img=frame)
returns 3:08
